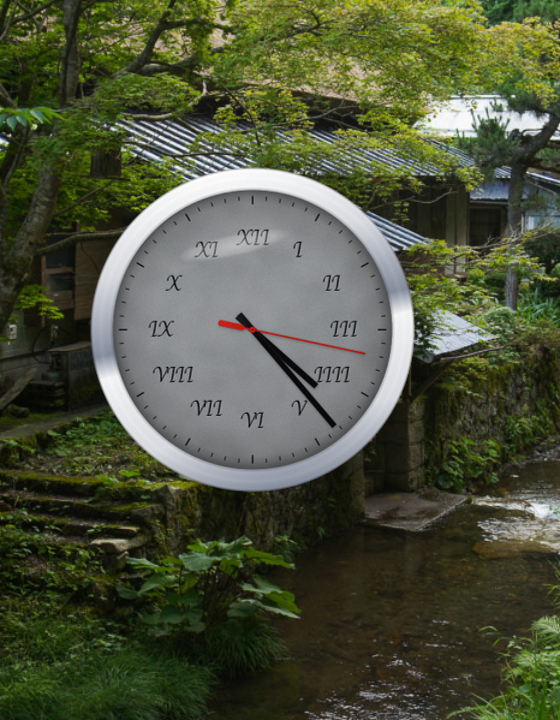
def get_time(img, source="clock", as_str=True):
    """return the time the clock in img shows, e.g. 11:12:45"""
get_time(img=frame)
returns 4:23:17
